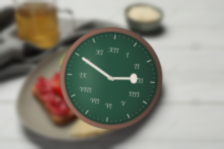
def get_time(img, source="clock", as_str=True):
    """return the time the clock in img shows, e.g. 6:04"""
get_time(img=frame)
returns 2:50
